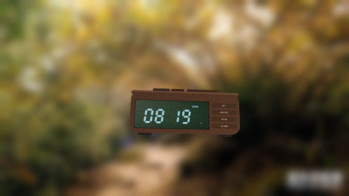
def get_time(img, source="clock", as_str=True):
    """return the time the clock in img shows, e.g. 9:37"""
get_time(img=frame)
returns 8:19
